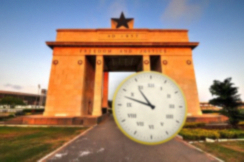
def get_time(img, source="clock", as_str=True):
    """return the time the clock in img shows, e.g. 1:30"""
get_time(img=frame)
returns 10:48
